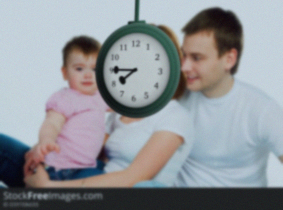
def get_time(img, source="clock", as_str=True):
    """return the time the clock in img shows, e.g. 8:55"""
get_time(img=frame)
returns 7:45
